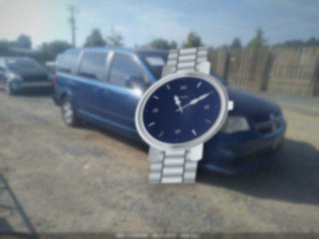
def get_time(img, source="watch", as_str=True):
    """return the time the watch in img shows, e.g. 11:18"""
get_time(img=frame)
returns 11:10
